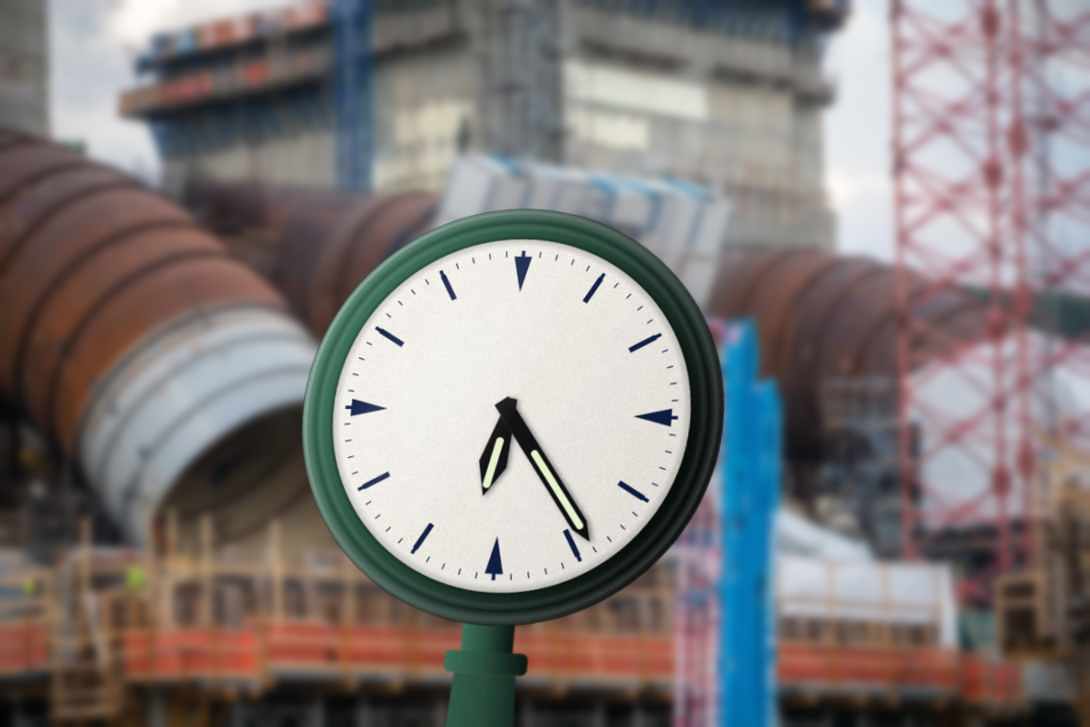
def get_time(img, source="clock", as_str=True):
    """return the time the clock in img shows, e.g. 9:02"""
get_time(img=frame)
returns 6:24
